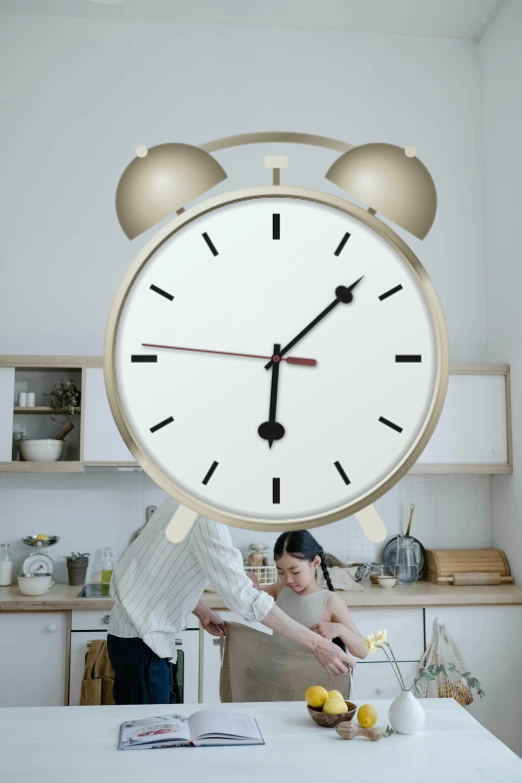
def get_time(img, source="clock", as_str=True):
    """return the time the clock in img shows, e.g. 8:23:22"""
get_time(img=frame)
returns 6:07:46
